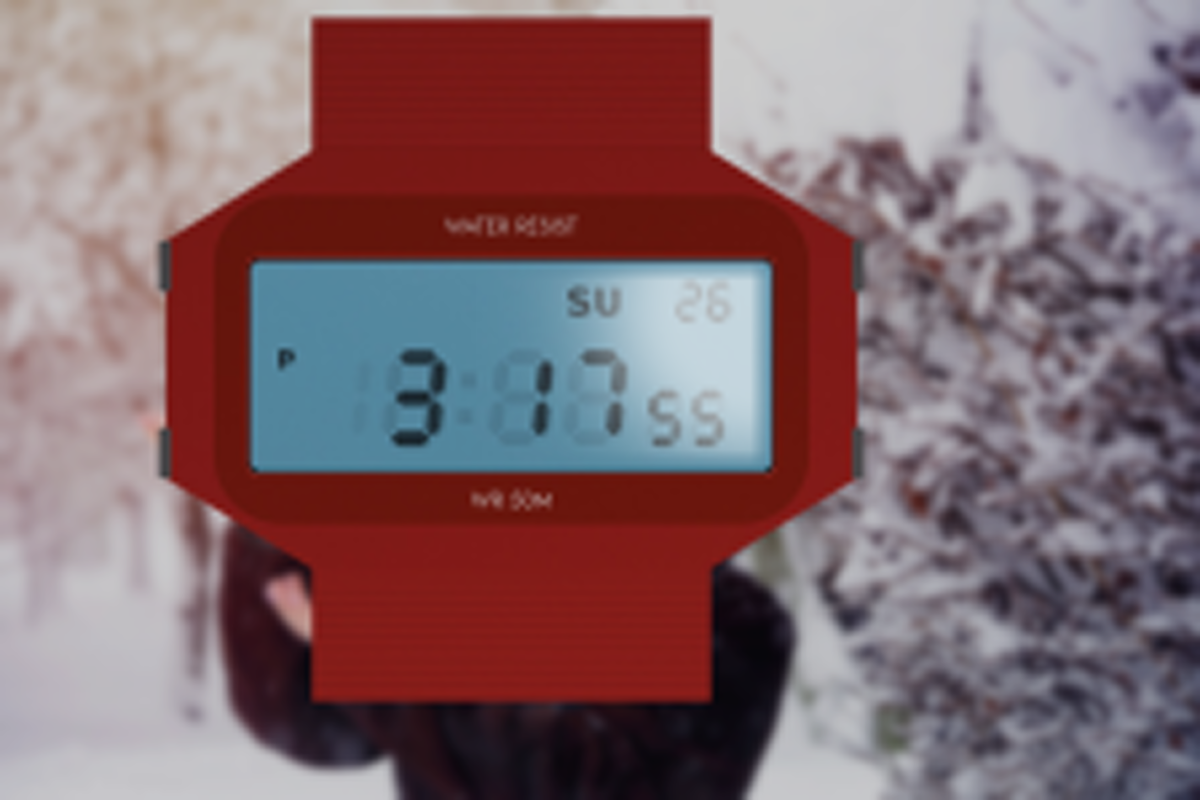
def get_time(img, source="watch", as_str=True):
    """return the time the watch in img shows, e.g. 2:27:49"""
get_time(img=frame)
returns 3:17:55
